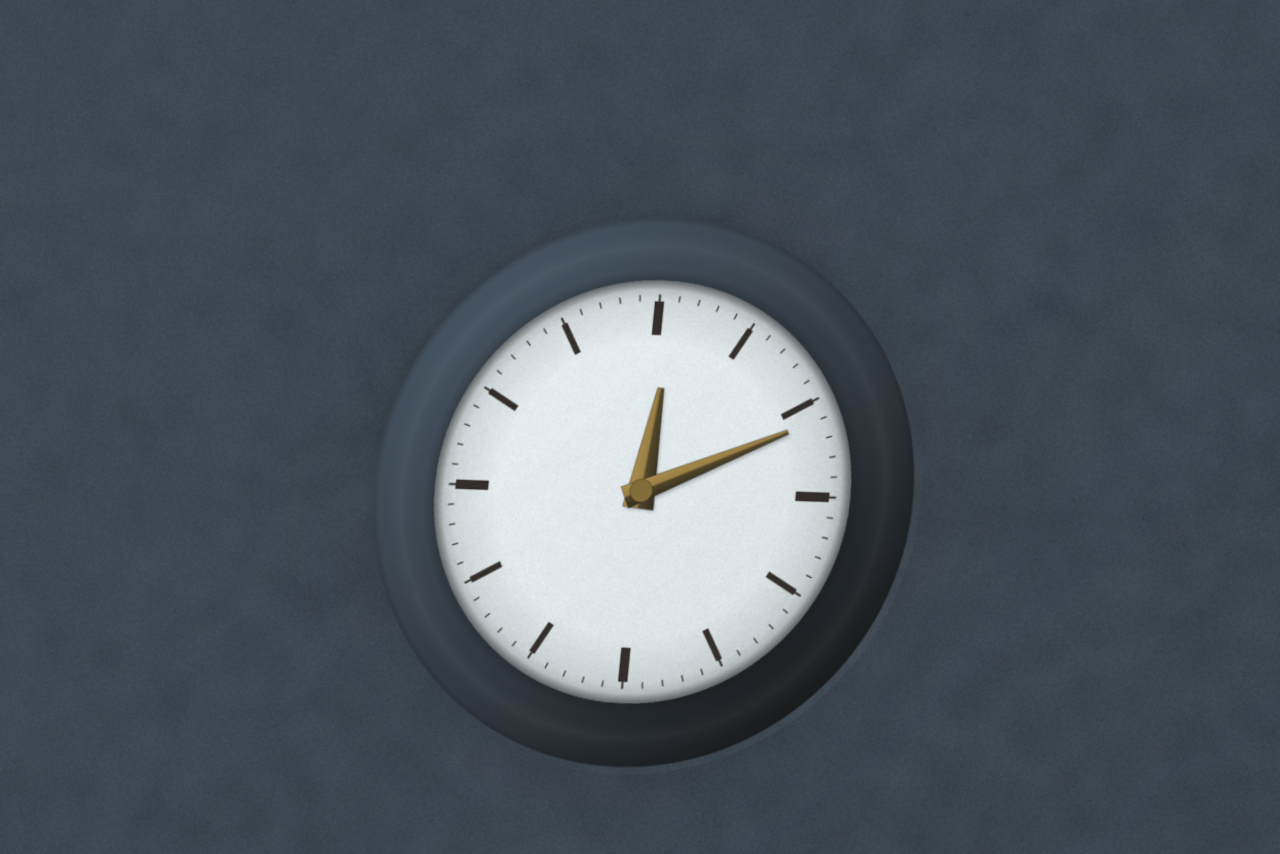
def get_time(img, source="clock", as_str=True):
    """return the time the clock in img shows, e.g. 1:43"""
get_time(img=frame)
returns 12:11
